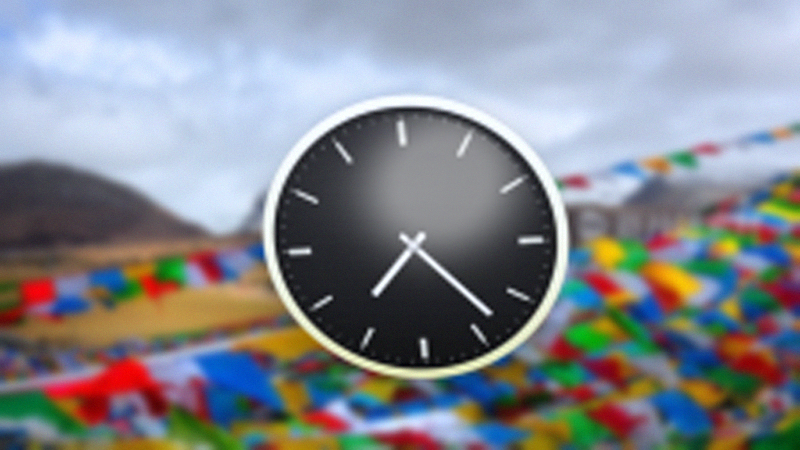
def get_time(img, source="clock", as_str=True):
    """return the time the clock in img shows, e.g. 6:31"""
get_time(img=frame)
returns 7:23
